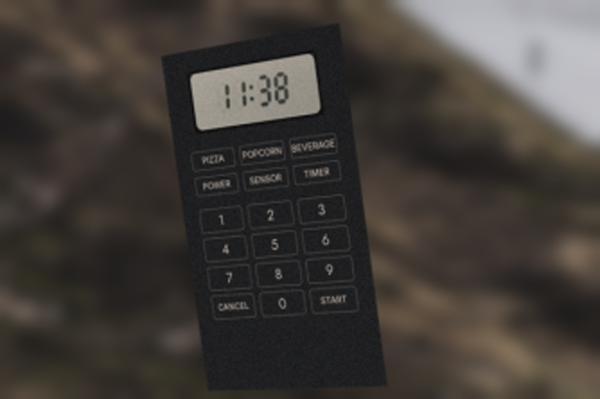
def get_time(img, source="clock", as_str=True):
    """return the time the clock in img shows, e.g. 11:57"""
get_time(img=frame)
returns 11:38
